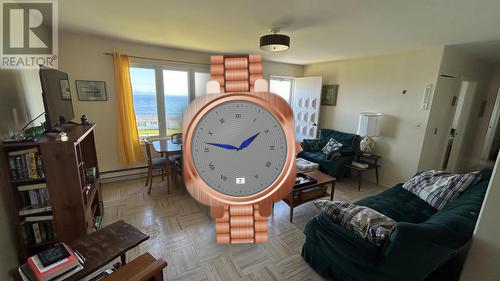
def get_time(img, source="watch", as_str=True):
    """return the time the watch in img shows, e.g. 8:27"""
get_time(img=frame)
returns 1:47
